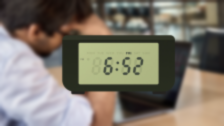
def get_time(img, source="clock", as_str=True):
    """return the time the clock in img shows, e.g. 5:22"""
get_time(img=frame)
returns 6:52
